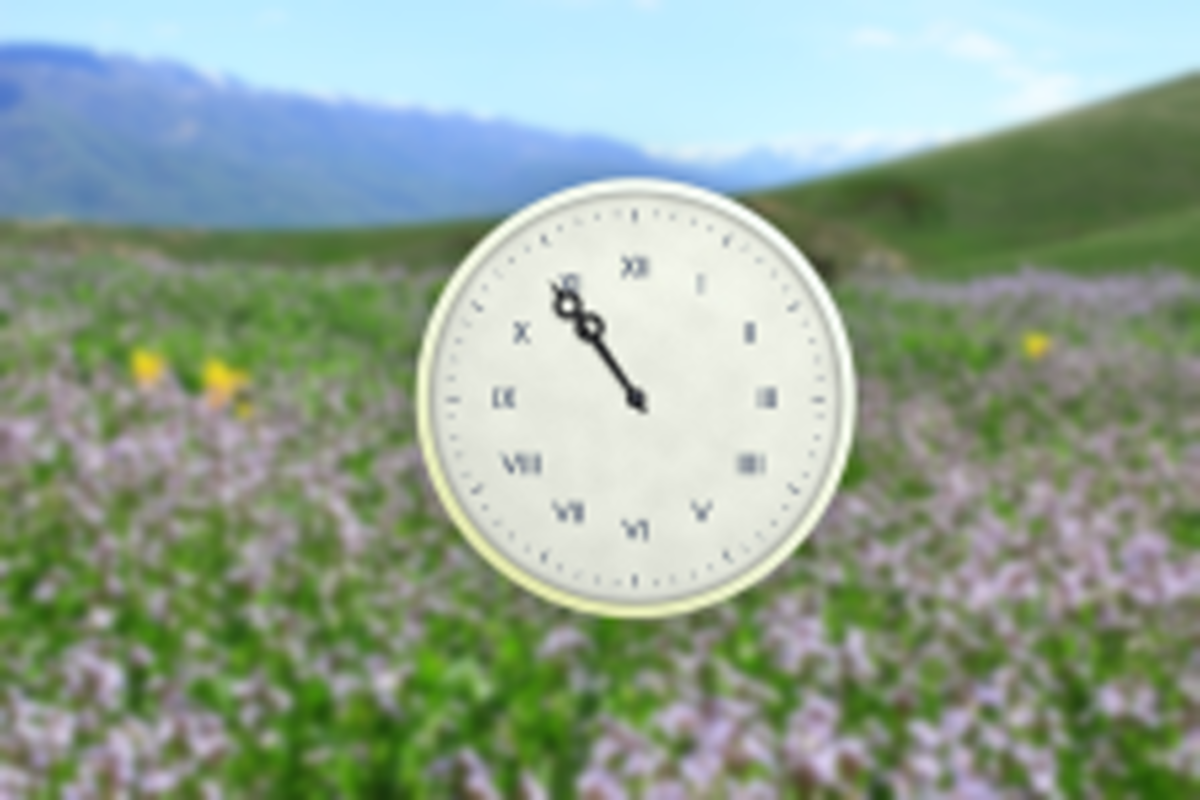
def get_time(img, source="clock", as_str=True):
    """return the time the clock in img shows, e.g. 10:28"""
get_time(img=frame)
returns 10:54
